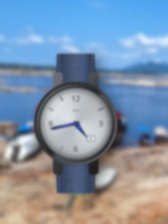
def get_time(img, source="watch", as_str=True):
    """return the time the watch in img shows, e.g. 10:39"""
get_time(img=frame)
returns 4:43
